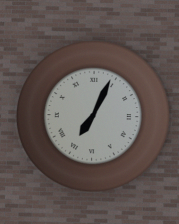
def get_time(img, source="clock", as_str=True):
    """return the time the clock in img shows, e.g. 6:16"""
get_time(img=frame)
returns 7:04
